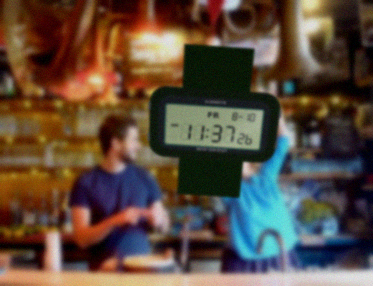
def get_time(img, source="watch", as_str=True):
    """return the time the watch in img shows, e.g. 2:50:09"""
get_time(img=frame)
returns 11:37:26
